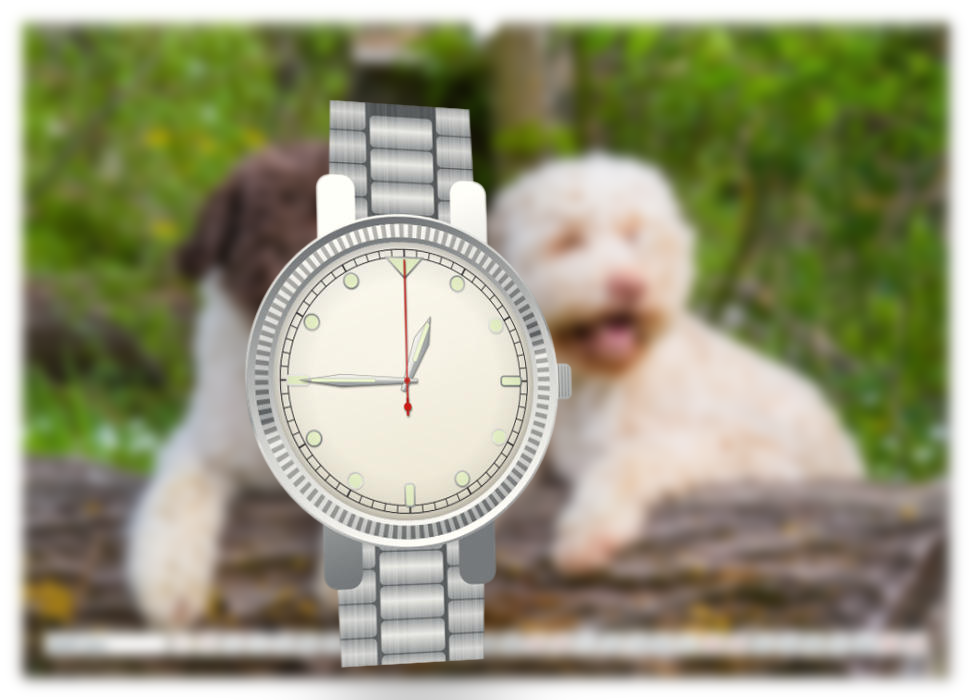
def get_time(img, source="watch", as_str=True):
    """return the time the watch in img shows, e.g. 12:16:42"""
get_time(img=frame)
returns 12:45:00
